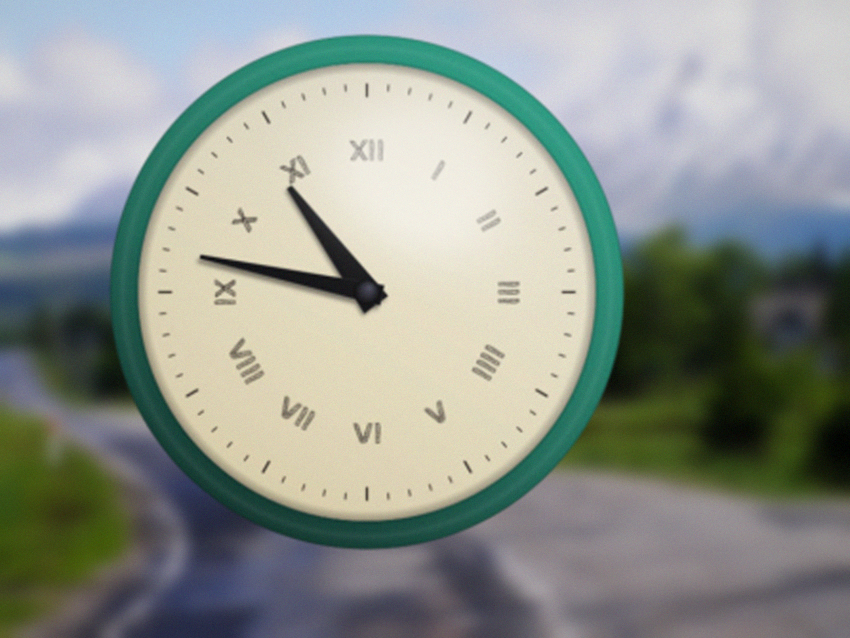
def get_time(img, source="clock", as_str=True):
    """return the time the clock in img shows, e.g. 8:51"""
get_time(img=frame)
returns 10:47
